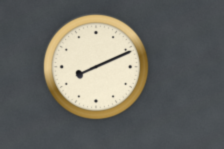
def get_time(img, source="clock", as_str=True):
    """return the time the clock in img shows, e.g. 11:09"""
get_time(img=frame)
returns 8:11
